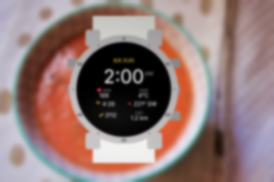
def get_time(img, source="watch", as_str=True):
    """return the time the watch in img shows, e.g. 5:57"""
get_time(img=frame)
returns 2:00
